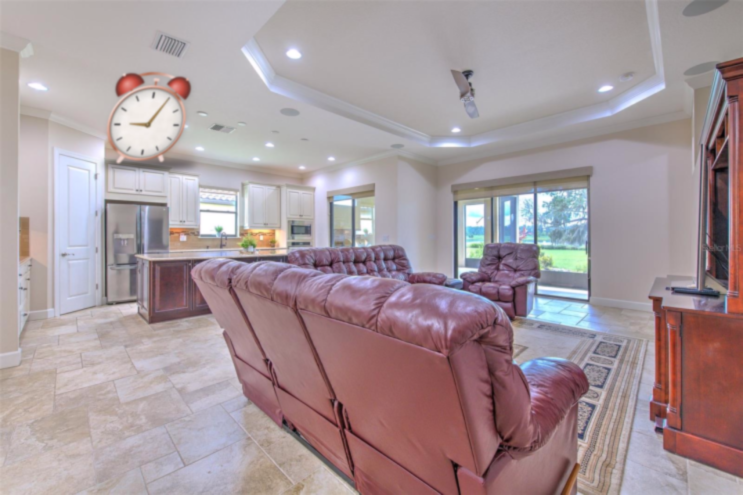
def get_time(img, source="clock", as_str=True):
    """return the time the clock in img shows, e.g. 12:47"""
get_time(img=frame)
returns 9:05
